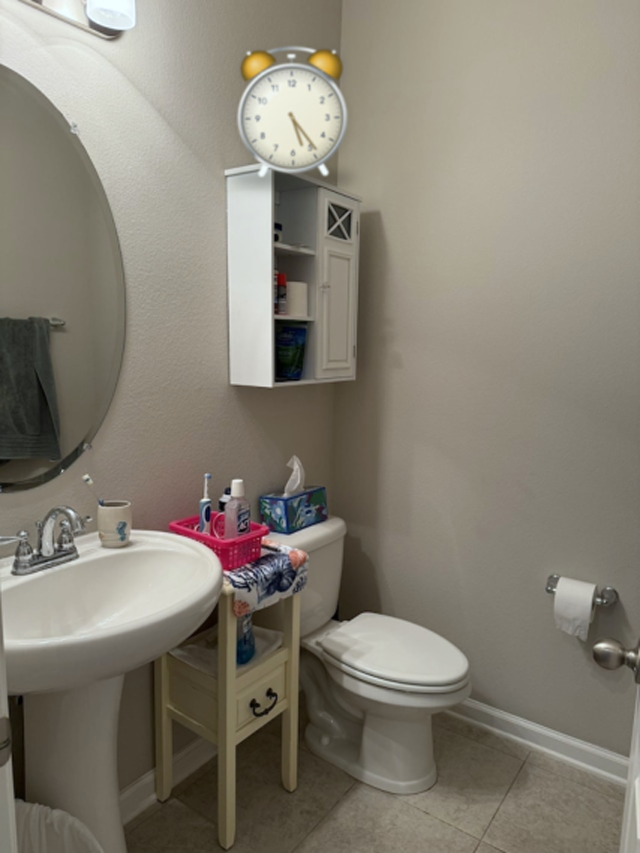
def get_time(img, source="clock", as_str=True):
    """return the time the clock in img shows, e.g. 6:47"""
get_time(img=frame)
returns 5:24
